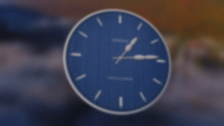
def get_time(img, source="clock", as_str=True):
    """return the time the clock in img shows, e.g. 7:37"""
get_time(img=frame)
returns 1:14
